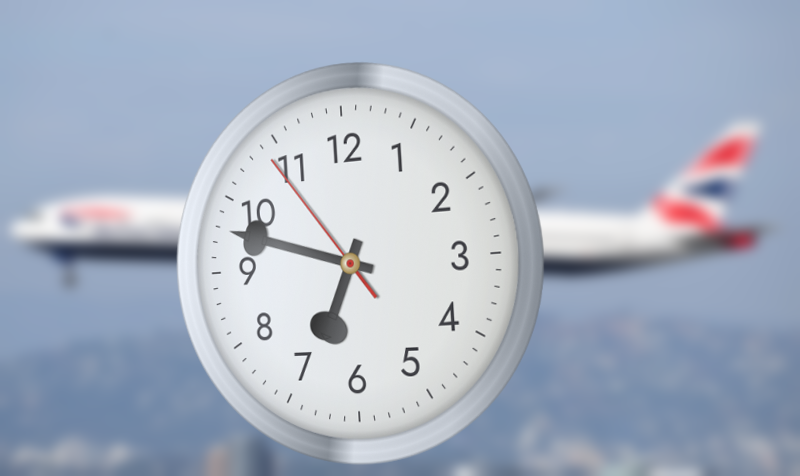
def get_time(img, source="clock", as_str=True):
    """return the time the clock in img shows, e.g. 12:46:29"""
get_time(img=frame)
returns 6:47:54
